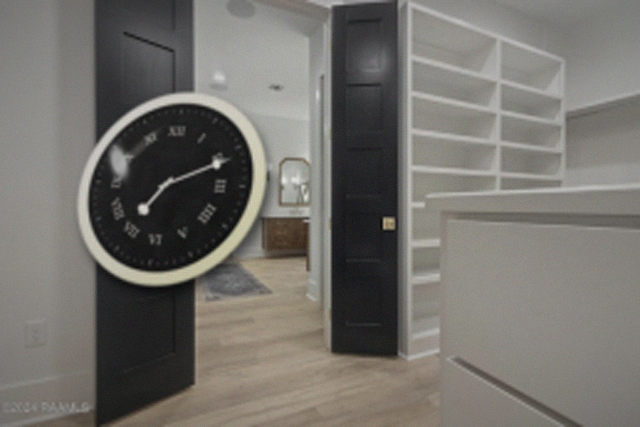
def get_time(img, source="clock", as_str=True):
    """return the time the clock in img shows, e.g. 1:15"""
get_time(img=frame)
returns 7:11
